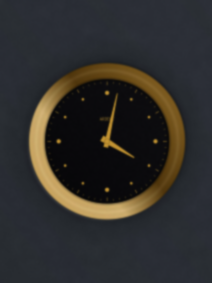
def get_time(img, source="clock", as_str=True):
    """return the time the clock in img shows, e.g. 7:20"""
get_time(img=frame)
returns 4:02
